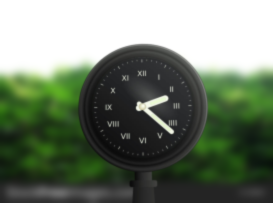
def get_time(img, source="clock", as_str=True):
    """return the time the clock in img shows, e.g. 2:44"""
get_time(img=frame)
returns 2:22
